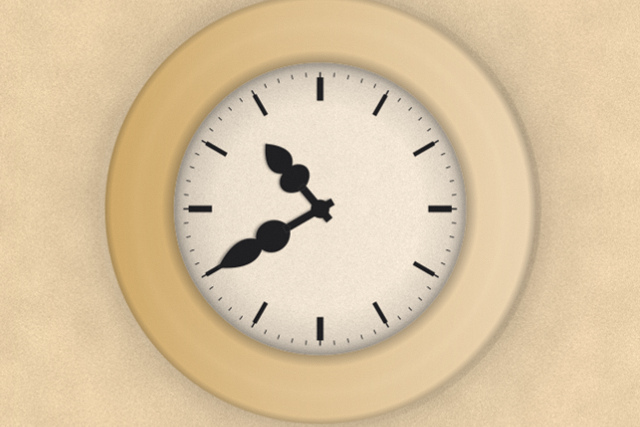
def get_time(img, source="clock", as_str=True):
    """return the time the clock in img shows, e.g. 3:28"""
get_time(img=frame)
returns 10:40
